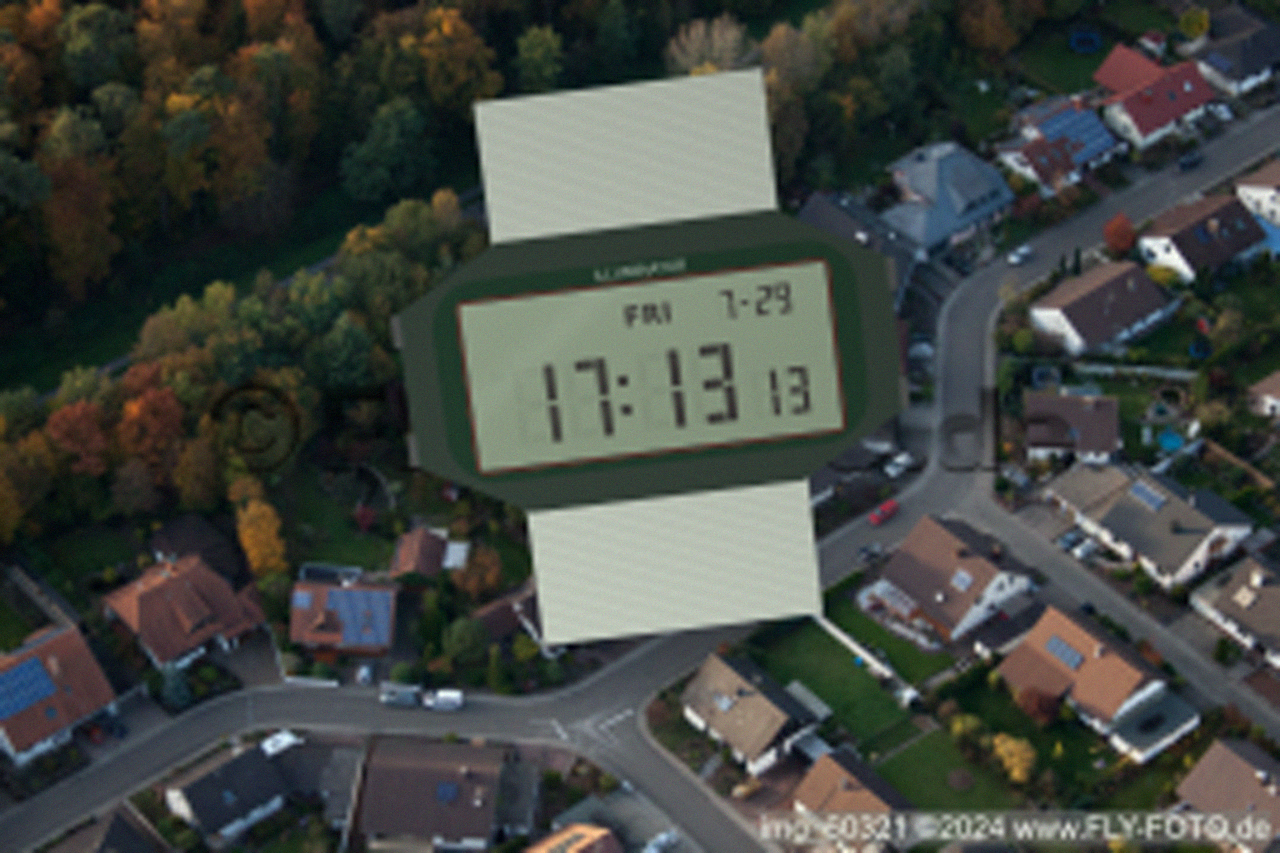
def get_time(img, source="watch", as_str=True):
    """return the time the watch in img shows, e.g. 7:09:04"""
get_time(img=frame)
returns 17:13:13
